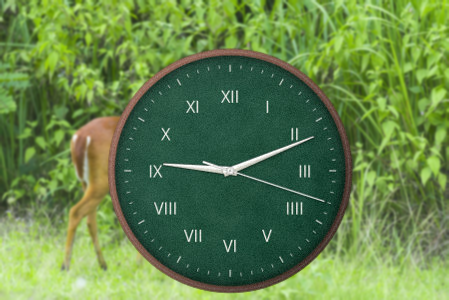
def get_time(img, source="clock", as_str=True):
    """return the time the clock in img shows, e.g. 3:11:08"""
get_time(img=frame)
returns 9:11:18
